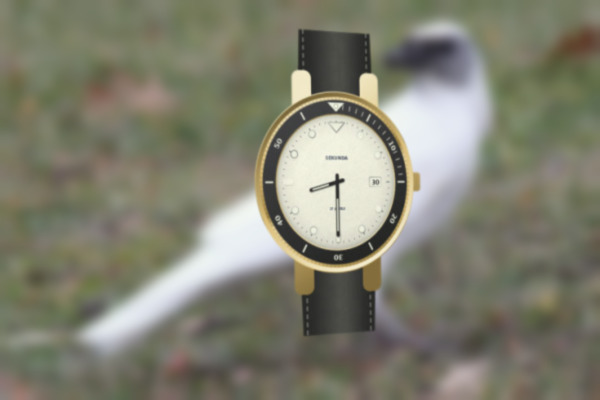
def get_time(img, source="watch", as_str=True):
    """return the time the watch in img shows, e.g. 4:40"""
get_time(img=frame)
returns 8:30
